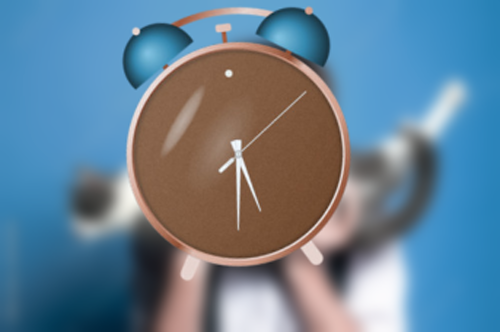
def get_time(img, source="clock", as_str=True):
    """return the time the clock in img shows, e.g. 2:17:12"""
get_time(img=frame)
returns 5:31:09
